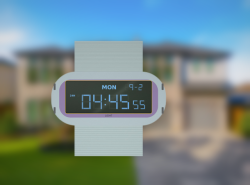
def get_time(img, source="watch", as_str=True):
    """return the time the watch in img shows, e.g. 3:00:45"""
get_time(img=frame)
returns 4:45:55
